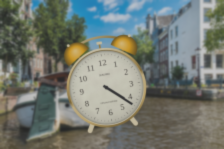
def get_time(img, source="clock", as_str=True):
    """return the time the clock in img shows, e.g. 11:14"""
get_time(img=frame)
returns 4:22
